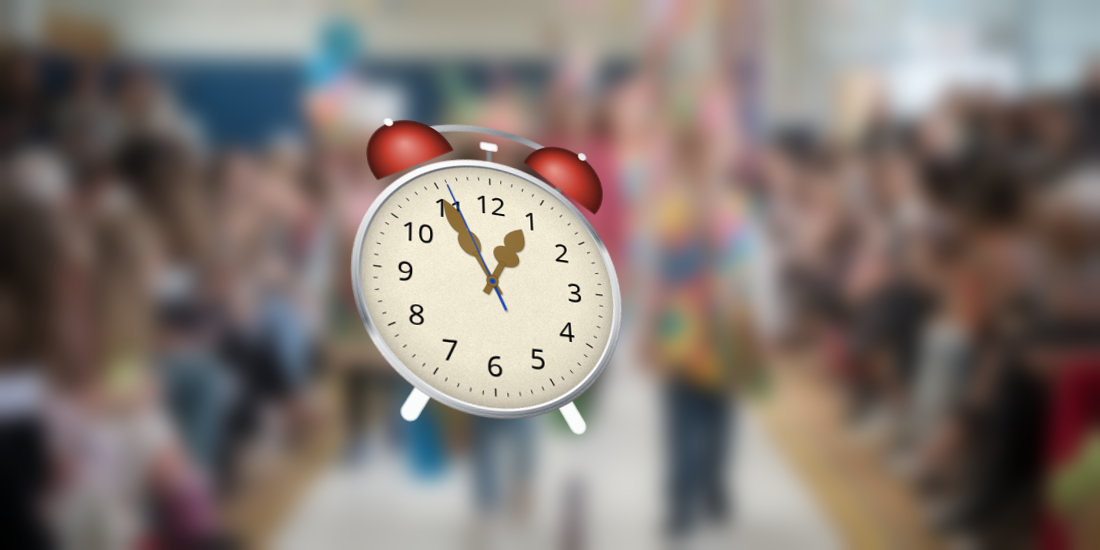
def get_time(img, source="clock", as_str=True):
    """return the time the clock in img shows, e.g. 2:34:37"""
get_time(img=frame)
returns 12:54:56
